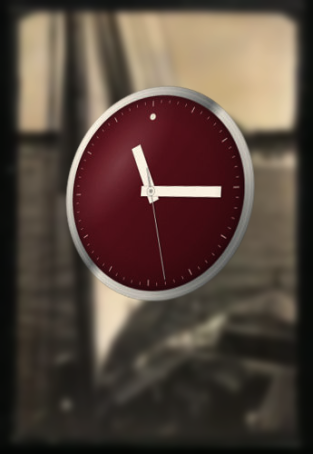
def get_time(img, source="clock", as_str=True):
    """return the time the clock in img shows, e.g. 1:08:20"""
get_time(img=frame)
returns 11:15:28
